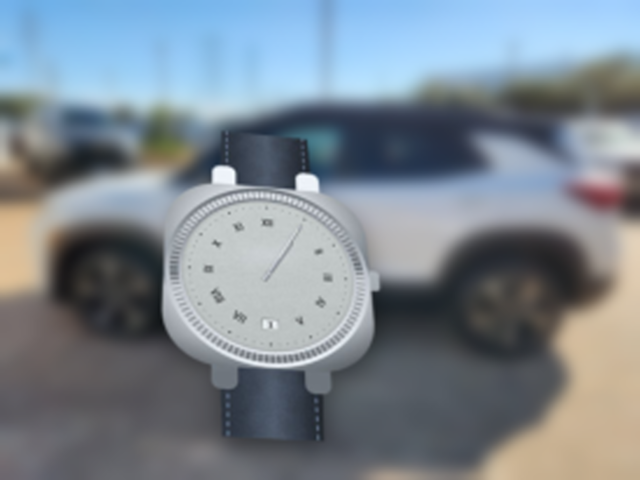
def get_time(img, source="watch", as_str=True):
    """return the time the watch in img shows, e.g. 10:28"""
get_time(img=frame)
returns 1:05
